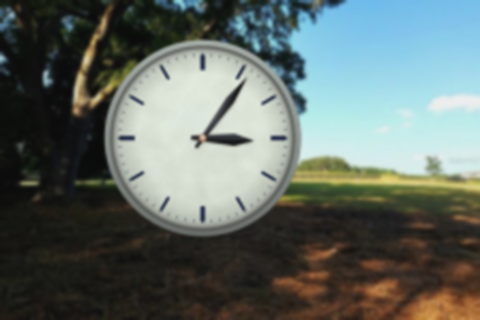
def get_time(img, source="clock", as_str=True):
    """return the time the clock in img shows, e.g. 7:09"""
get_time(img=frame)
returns 3:06
